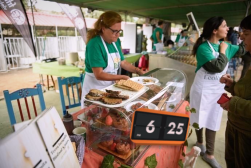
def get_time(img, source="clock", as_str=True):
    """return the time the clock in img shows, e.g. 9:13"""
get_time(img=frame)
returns 6:25
